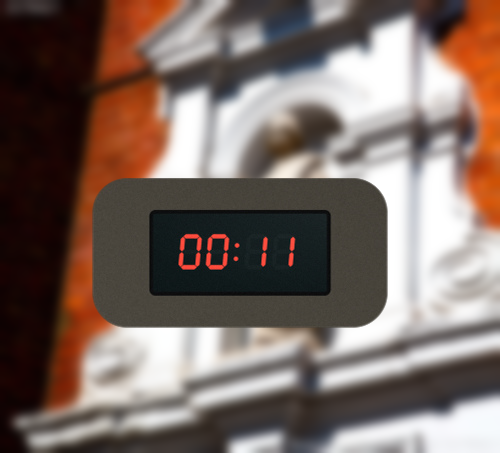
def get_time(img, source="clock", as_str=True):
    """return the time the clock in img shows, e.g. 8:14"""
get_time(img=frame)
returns 0:11
